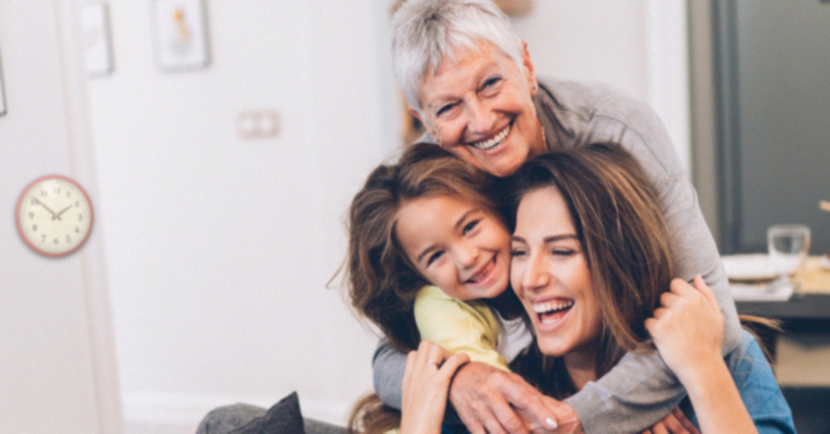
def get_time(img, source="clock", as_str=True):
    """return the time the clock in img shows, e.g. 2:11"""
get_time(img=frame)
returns 1:51
